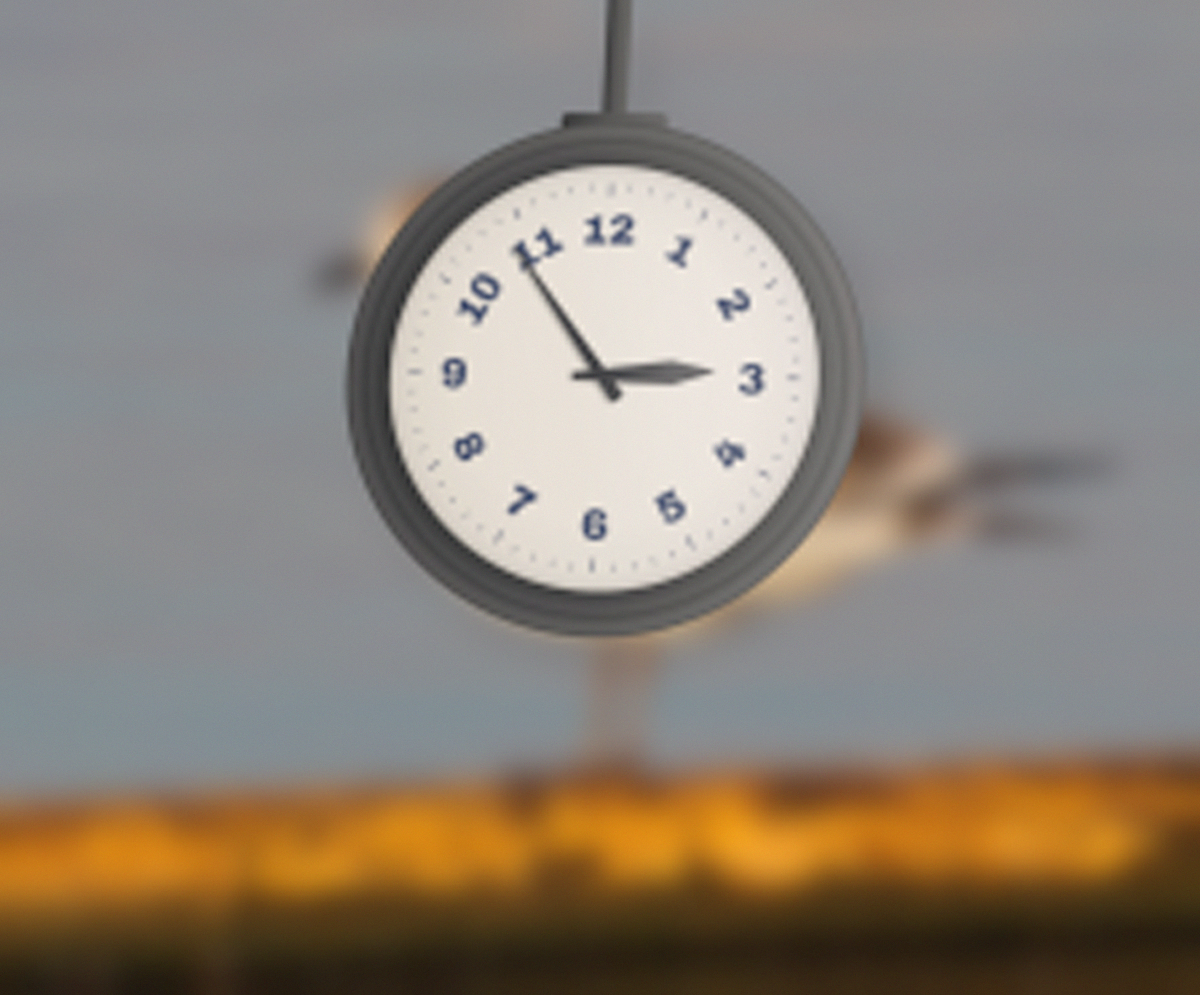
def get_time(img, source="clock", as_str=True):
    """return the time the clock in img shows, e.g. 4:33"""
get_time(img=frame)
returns 2:54
